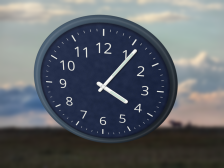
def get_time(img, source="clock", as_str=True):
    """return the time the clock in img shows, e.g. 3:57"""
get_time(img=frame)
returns 4:06
